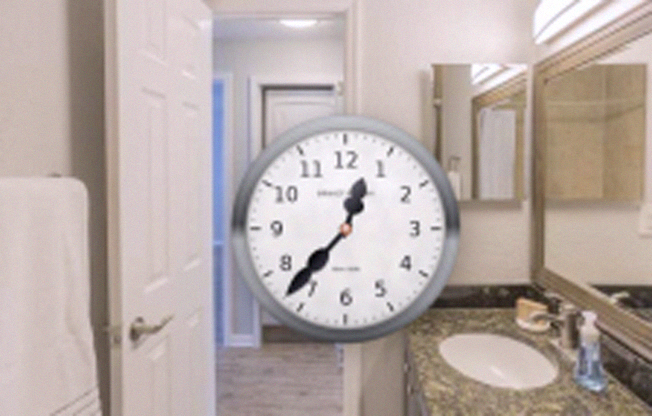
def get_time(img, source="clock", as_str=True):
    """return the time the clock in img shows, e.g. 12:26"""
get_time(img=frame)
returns 12:37
